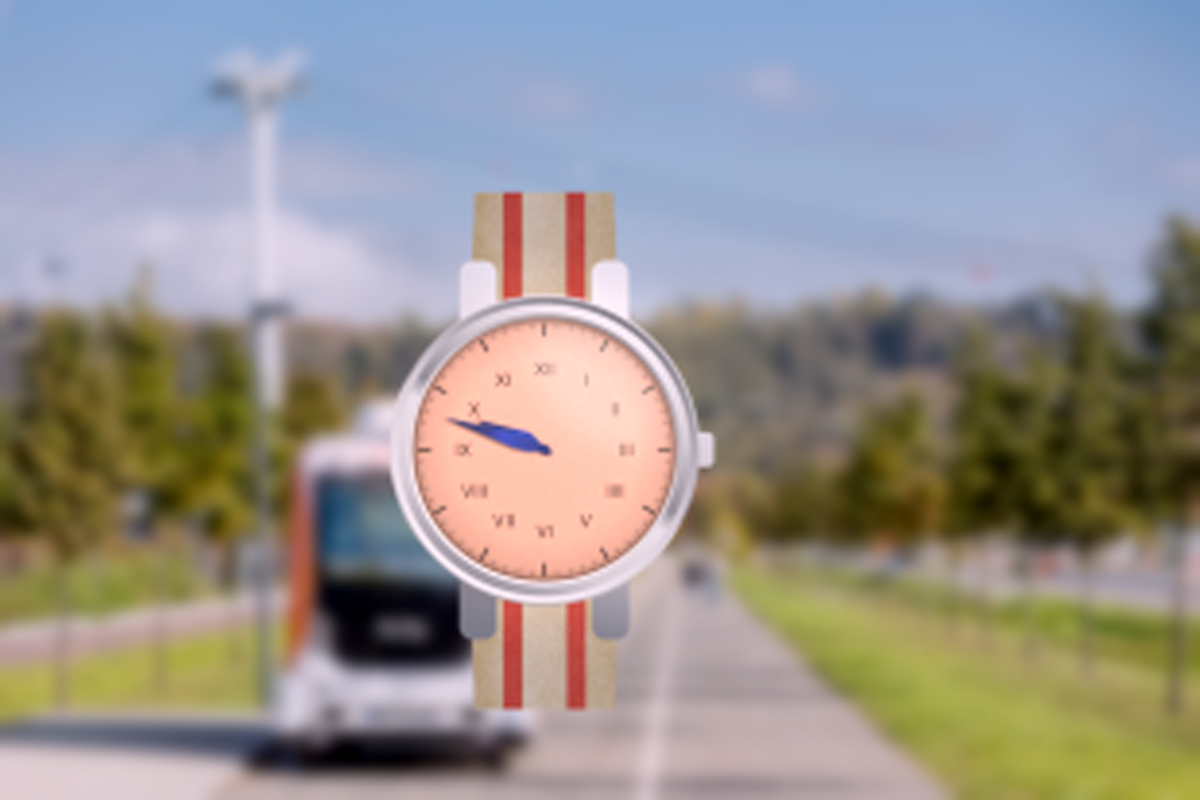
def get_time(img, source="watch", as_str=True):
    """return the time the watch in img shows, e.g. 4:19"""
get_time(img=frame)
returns 9:48
